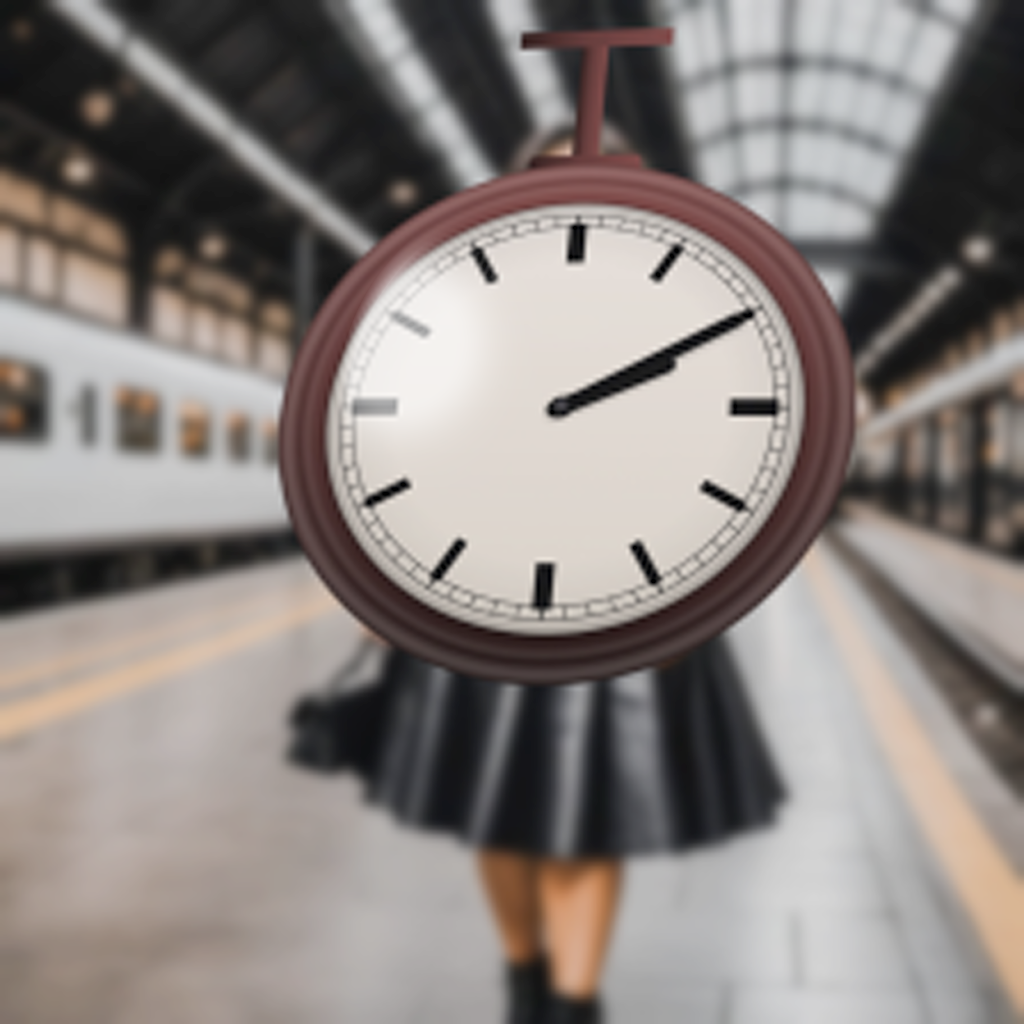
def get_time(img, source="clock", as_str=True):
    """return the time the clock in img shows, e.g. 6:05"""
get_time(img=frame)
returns 2:10
